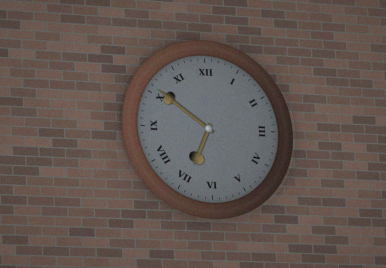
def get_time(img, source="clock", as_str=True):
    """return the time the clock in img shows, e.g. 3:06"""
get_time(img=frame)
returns 6:51
